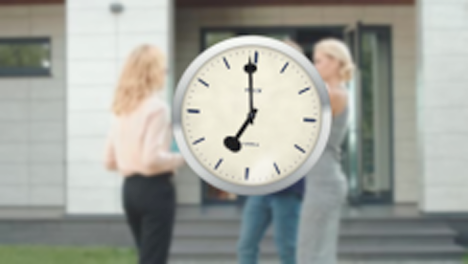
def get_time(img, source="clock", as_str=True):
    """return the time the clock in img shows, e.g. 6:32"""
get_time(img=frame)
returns 6:59
